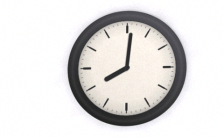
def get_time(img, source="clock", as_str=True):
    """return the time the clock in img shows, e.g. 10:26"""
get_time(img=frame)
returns 8:01
